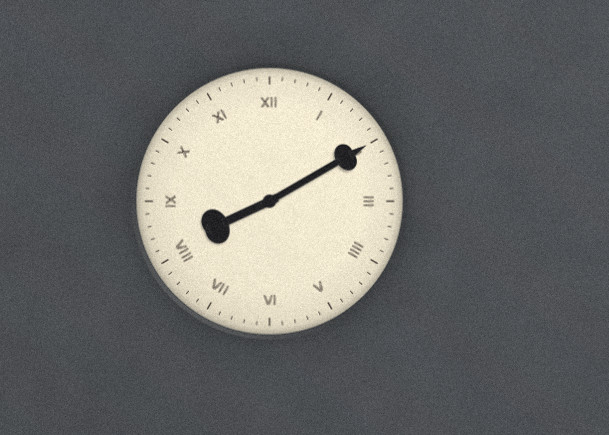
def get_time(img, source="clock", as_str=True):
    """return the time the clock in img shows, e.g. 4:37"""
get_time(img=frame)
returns 8:10
